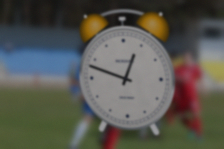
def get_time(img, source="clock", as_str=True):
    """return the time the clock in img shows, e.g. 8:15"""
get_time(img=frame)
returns 12:48
